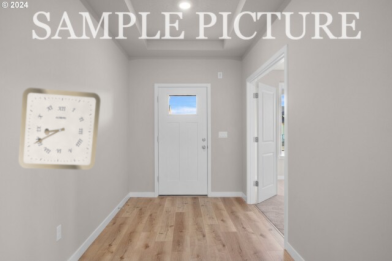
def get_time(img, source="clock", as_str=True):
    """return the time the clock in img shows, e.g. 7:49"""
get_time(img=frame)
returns 8:40
